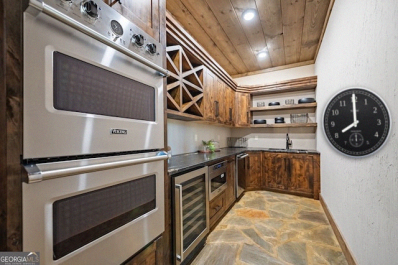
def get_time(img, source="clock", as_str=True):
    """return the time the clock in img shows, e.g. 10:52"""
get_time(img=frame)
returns 8:00
